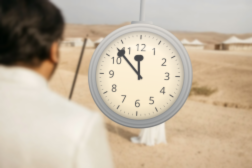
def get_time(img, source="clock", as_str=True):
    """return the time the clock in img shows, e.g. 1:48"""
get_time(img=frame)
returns 11:53
